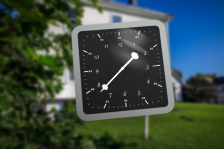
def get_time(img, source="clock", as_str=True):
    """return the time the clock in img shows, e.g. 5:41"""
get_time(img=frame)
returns 1:38
